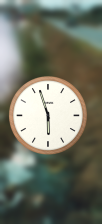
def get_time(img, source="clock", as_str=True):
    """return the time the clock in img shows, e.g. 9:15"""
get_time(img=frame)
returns 5:57
